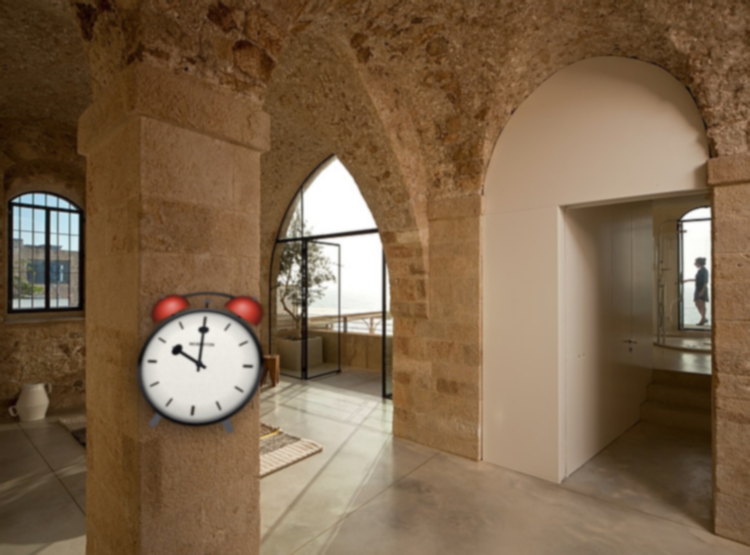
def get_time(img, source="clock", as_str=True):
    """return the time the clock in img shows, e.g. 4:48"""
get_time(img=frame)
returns 10:00
